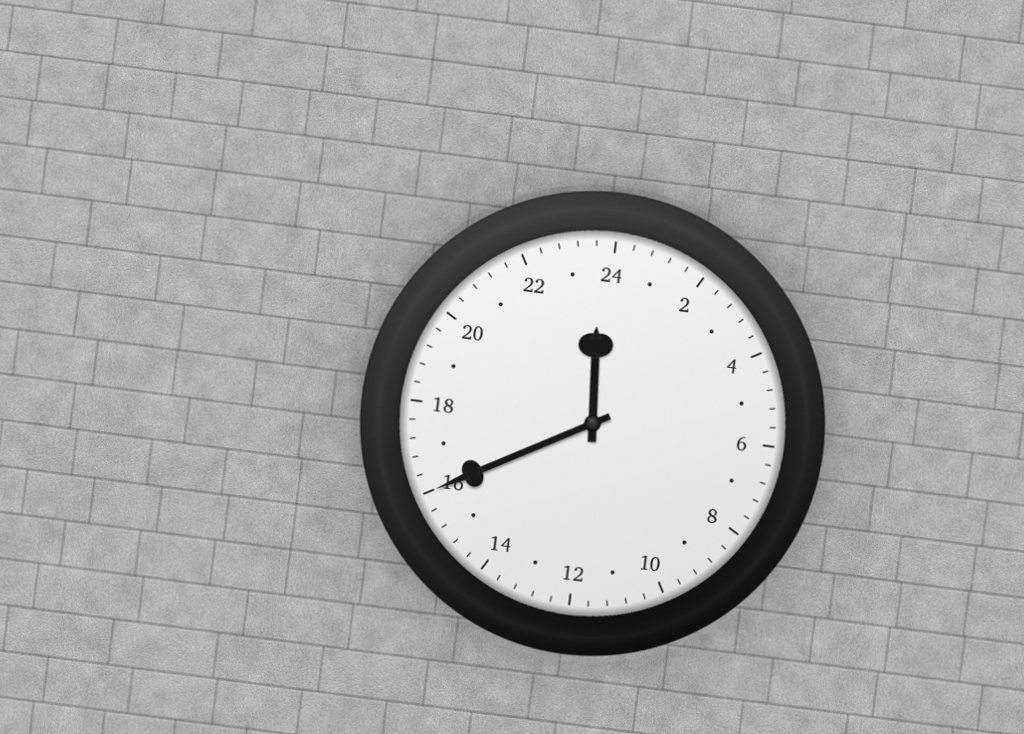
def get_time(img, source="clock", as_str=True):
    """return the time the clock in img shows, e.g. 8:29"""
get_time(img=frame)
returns 23:40
